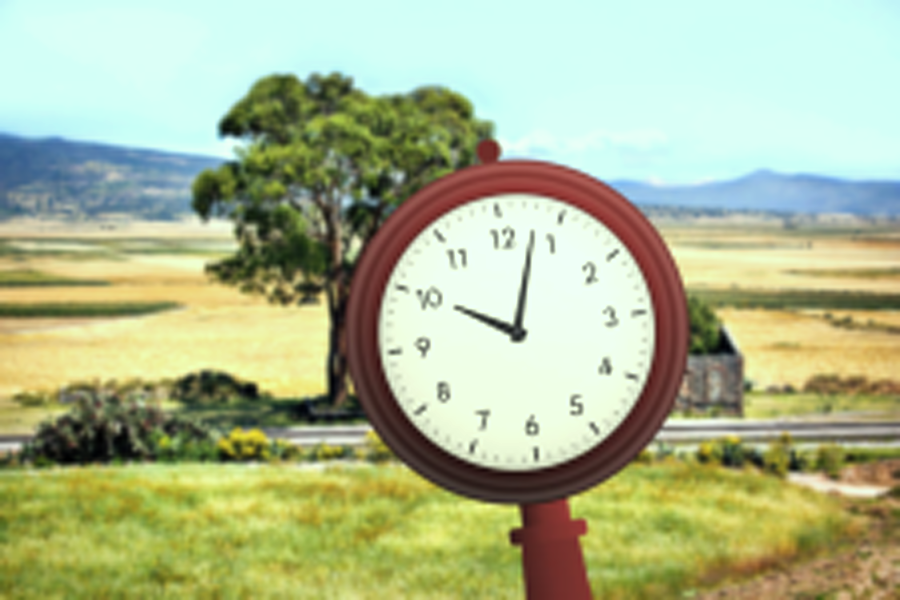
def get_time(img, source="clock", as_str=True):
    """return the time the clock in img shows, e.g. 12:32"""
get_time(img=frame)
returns 10:03
